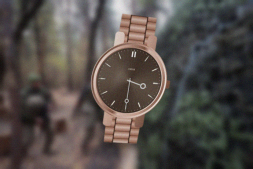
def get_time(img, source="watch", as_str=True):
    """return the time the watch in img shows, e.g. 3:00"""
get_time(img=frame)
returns 3:30
